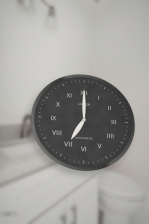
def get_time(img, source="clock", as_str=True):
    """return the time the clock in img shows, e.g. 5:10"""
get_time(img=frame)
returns 7:00
